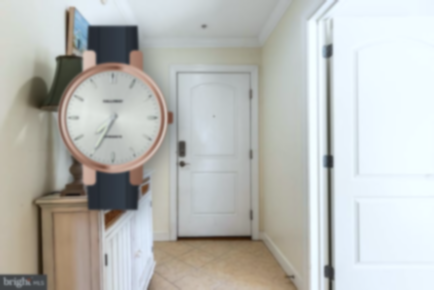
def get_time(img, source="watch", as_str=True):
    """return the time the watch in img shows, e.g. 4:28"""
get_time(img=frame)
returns 7:35
